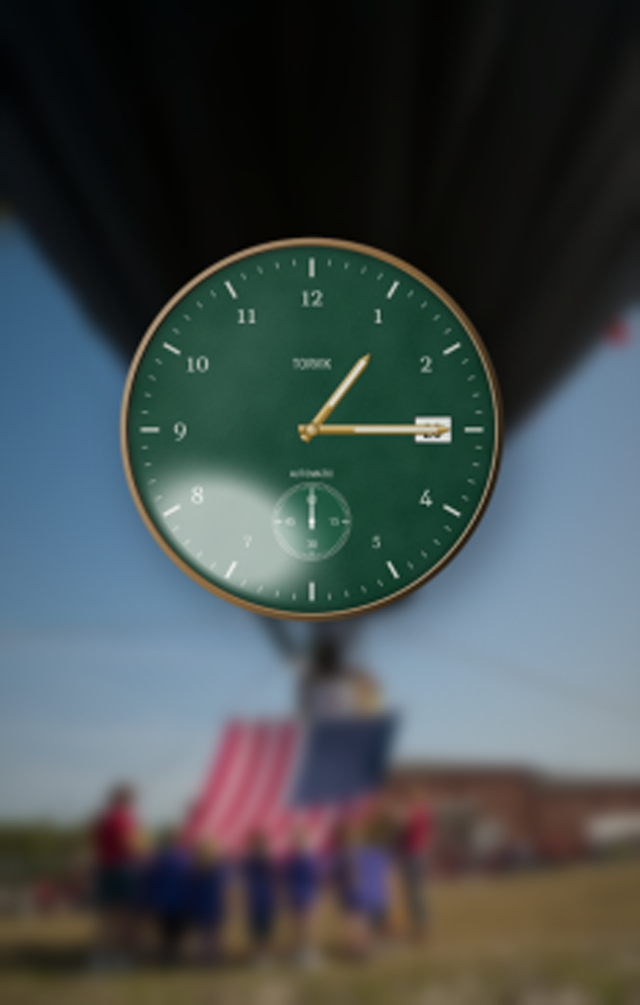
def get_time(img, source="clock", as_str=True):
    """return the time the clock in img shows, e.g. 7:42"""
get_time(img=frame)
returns 1:15
